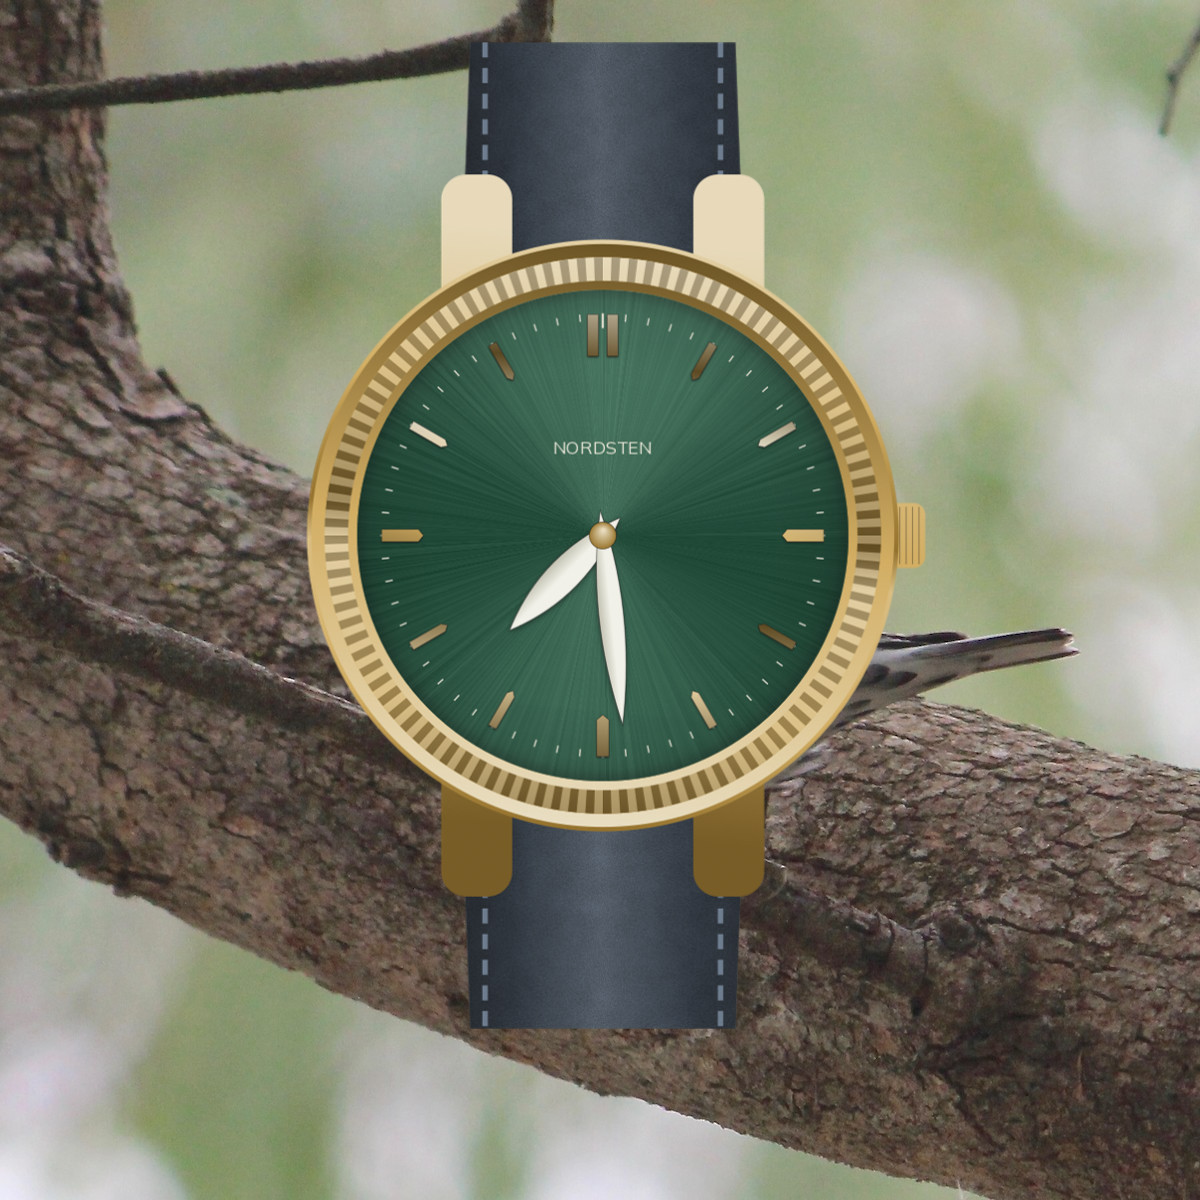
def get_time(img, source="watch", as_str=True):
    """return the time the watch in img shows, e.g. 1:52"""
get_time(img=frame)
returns 7:29
